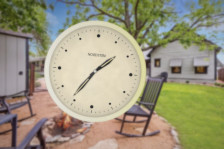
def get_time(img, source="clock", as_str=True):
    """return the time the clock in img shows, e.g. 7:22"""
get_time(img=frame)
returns 1:36
